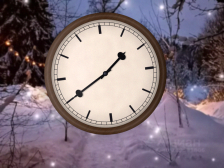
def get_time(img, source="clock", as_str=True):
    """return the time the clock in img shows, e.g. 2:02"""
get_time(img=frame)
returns 1:40
